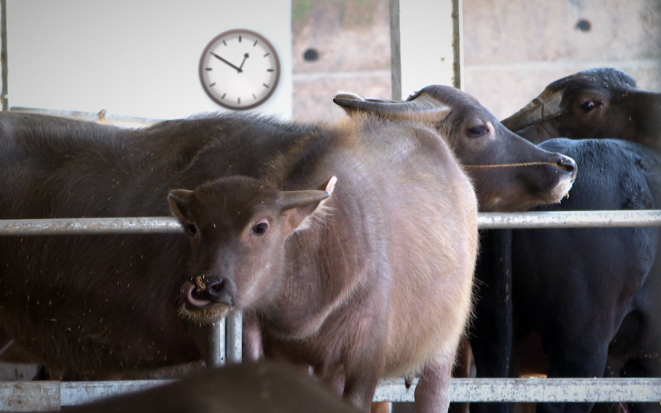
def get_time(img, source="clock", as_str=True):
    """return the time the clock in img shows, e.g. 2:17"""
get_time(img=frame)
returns 12:50
